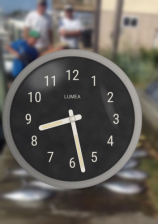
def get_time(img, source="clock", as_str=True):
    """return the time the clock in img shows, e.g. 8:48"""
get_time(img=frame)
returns 8:28
